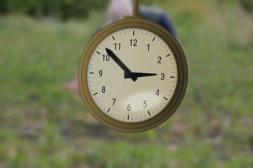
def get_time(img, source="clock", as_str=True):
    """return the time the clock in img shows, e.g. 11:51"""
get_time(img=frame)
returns 2:52
